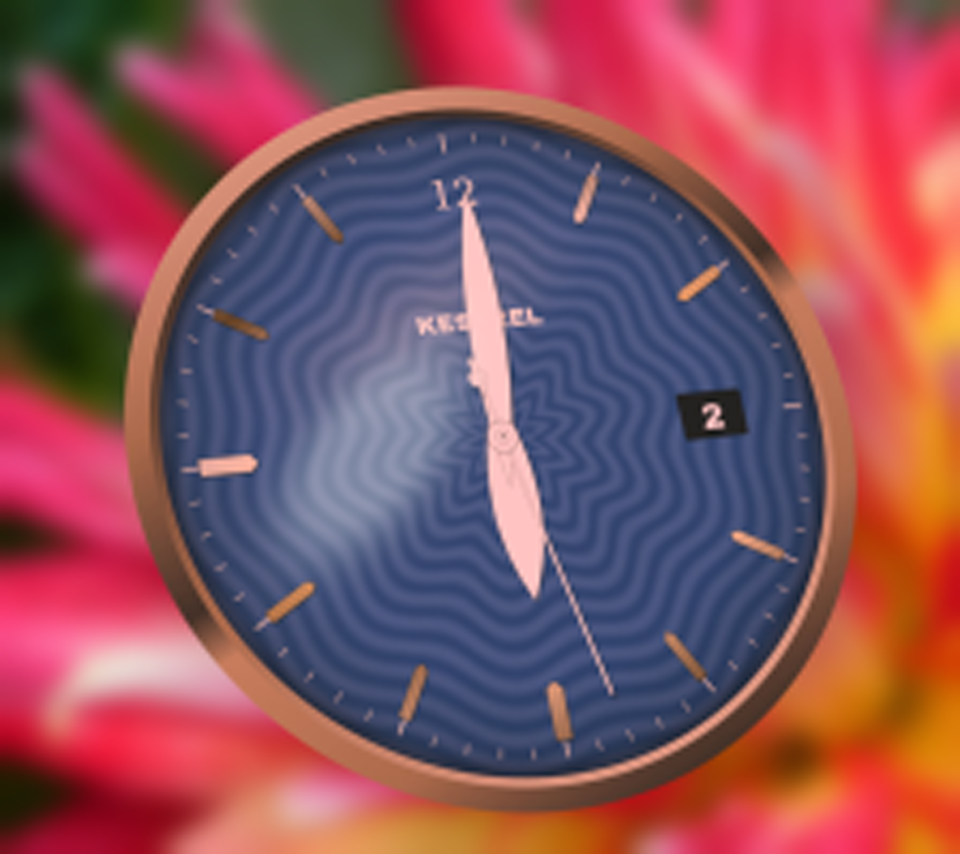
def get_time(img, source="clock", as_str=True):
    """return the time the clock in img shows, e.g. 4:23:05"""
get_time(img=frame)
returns 6:00:28
